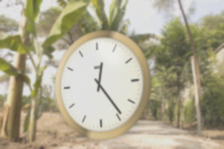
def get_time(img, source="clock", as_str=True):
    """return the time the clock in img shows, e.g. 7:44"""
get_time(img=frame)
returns 12:24
